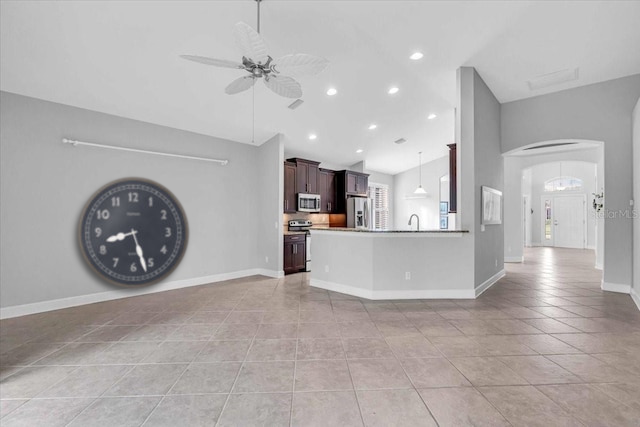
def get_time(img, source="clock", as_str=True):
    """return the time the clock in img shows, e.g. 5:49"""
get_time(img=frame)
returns 8:27
